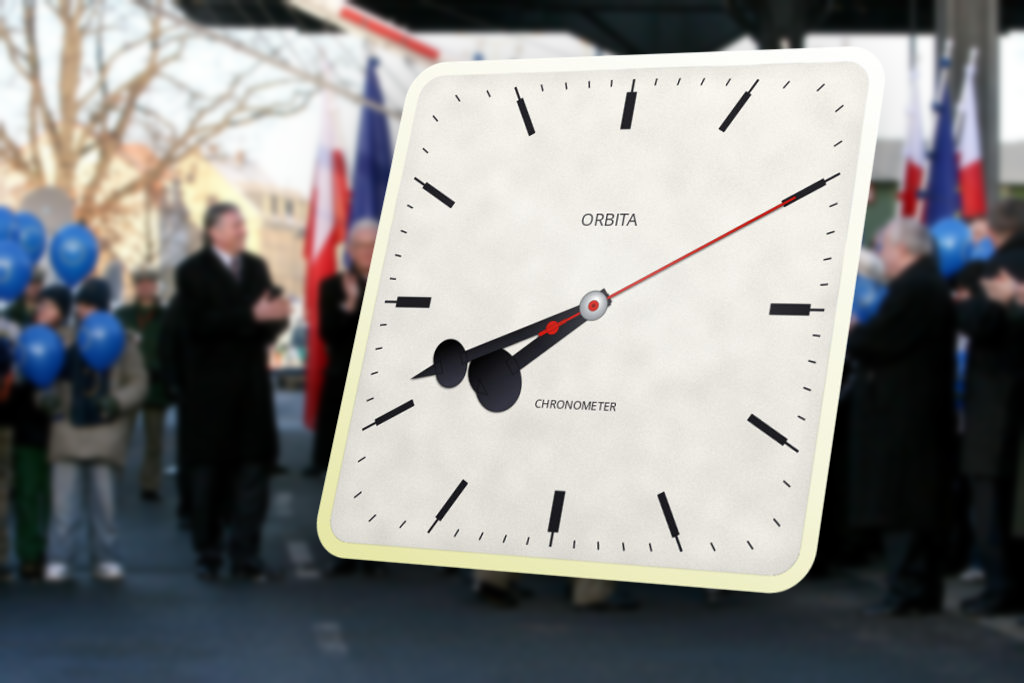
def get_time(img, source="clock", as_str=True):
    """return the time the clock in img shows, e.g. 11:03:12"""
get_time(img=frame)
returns 7:41:10
